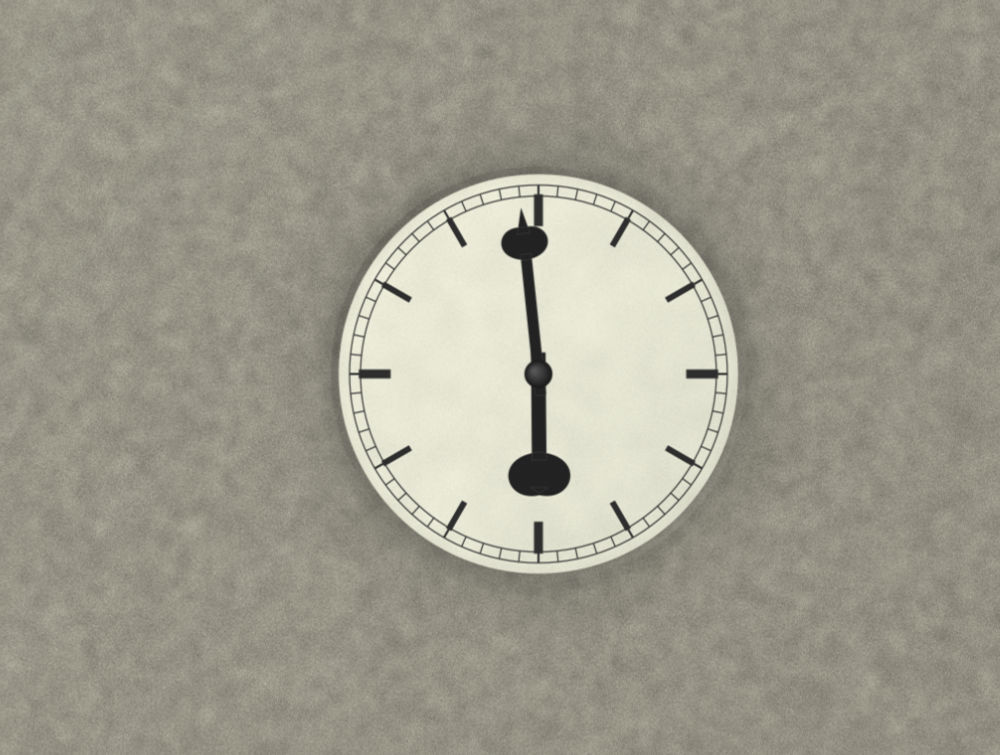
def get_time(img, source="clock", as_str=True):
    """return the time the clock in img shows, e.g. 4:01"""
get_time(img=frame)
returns 5:59
